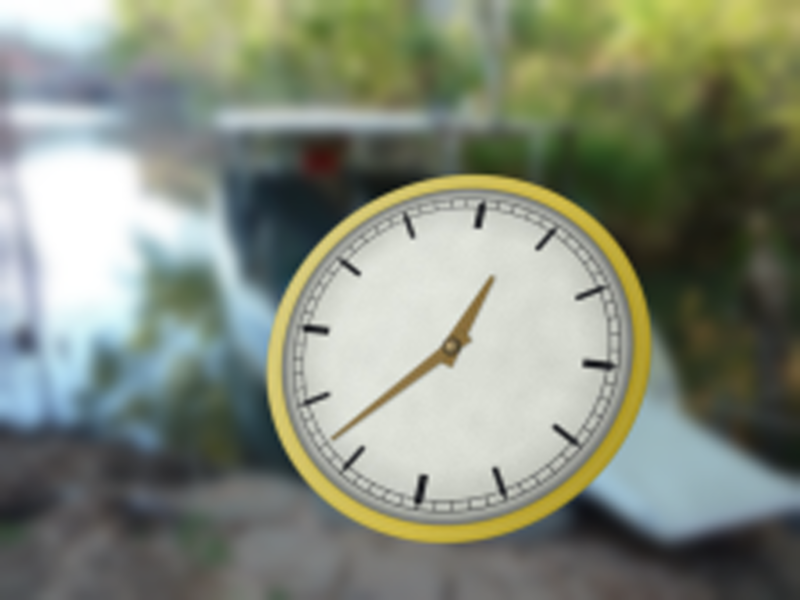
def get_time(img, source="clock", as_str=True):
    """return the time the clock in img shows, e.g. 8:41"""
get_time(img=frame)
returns 12:37
